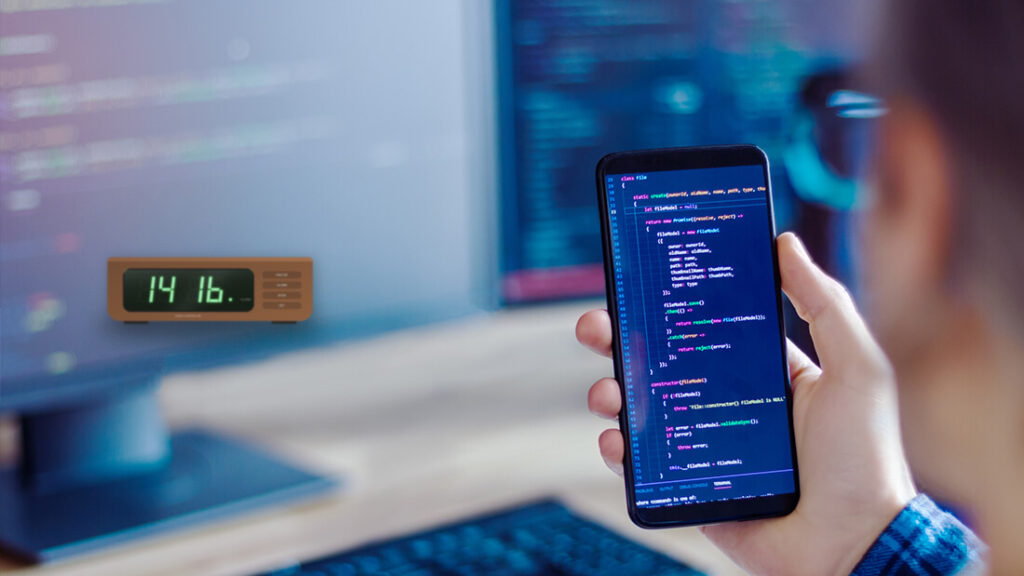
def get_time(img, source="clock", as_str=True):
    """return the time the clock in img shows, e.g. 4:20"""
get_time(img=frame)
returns 14:16
